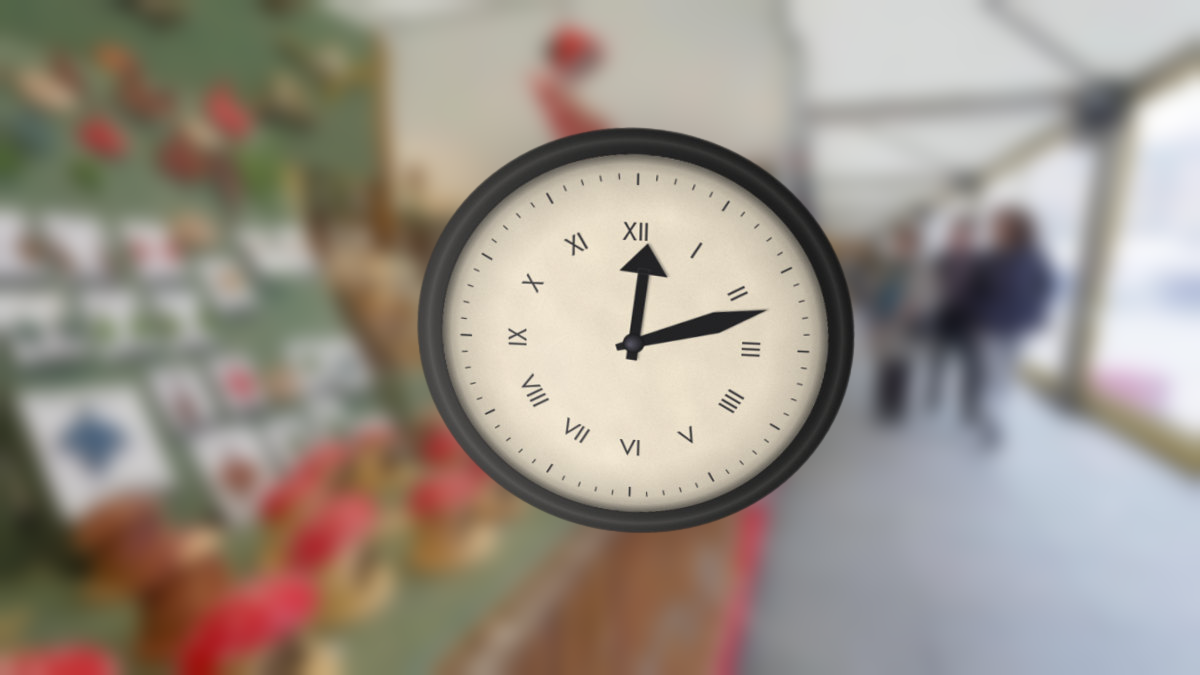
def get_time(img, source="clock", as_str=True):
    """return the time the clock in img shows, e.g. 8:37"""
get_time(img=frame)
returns 12:12
